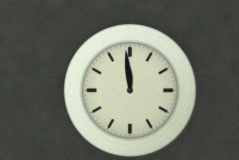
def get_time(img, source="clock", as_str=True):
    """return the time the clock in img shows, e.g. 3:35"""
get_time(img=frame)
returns 11:59
